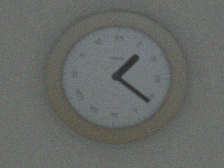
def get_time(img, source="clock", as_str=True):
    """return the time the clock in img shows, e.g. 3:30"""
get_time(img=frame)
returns 1:21
